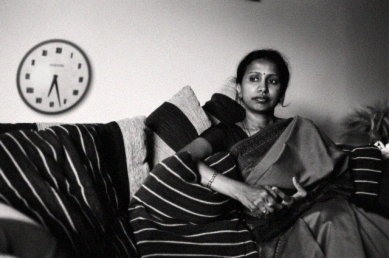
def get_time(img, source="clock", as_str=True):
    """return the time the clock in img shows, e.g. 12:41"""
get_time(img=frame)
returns 6:27
